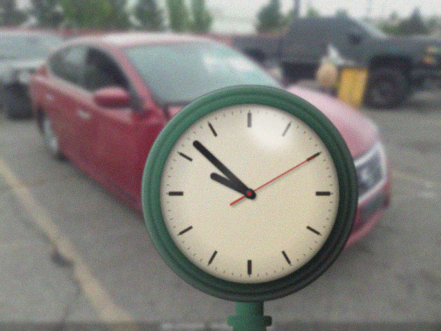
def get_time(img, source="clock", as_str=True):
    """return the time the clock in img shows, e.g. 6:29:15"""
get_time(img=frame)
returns 9:52:10
